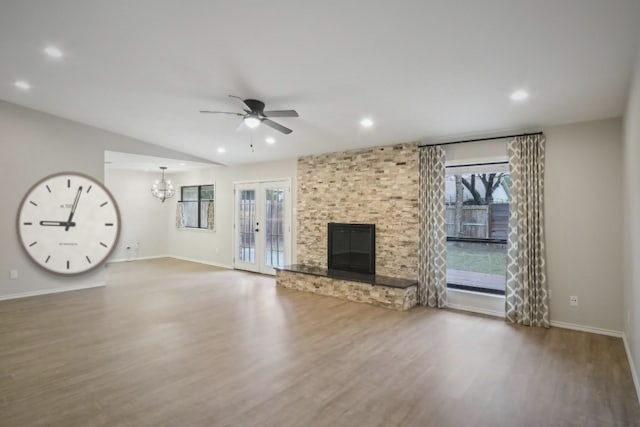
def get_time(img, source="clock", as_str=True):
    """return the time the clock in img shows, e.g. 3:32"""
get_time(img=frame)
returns 9:03
